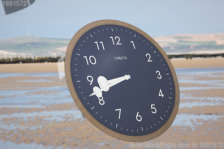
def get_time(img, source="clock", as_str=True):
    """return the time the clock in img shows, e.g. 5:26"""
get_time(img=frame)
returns 8:42
